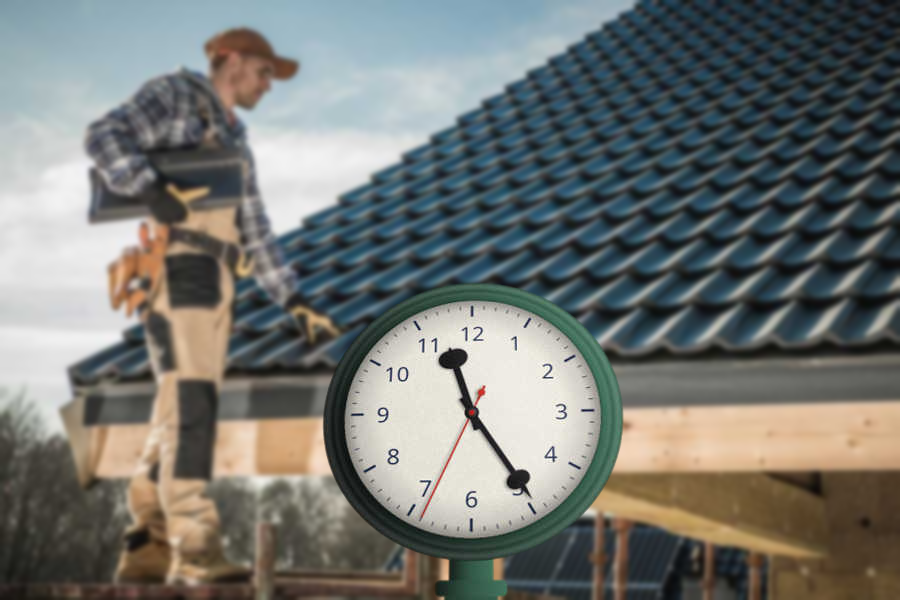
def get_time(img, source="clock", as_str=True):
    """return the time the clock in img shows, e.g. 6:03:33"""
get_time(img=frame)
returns 11:24:34
